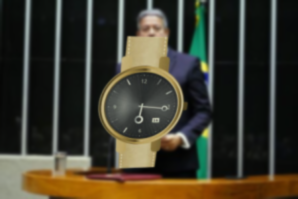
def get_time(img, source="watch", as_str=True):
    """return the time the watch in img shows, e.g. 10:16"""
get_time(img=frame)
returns 6:16
